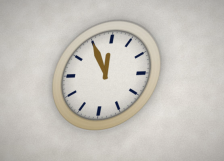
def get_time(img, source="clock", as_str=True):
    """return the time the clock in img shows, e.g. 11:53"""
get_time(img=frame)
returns 11:55
